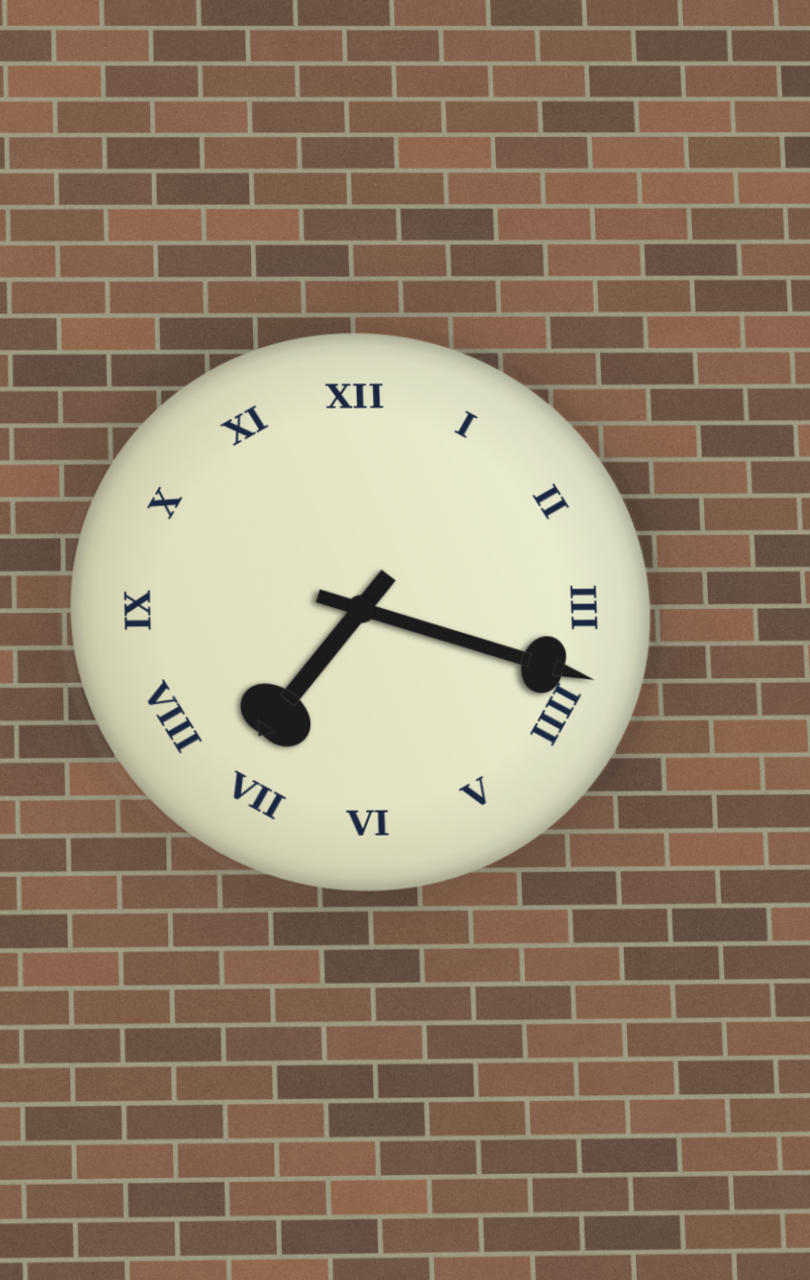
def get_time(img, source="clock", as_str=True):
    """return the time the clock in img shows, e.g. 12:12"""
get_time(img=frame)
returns 7:18
